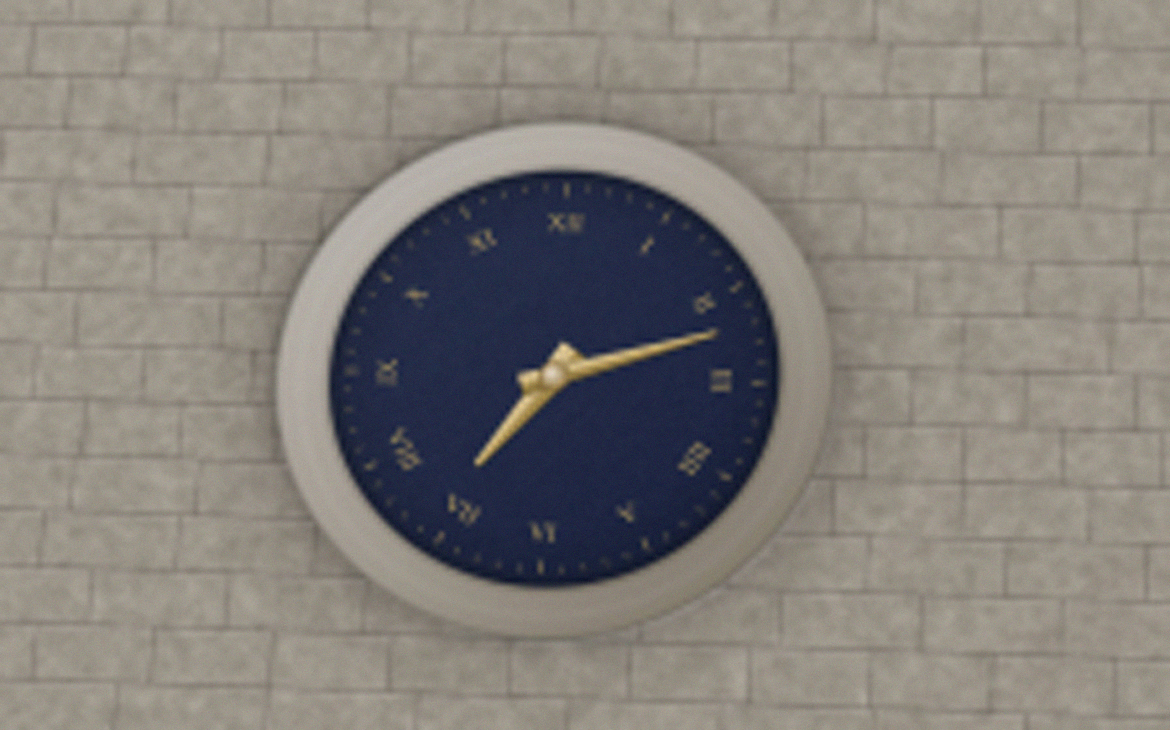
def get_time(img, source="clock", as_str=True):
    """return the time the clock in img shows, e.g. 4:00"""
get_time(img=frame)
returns 7:12
